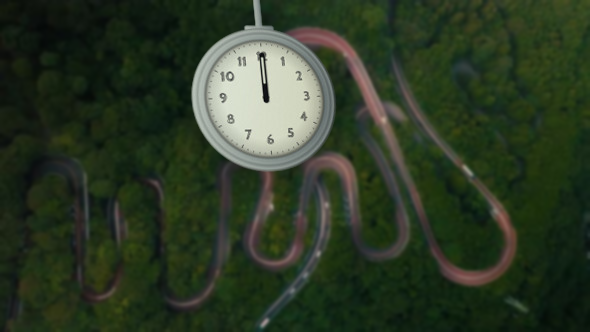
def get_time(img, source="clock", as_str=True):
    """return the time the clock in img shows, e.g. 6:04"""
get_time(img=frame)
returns 12:00
